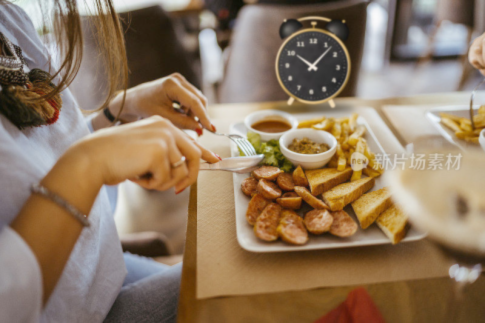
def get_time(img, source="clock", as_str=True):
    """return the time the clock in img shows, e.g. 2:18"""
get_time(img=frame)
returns 10:07
